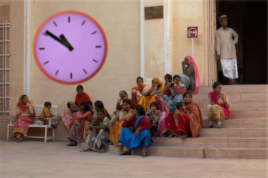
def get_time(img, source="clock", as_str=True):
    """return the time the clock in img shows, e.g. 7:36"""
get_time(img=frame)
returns 10:51
